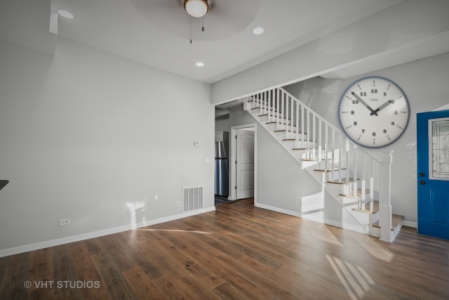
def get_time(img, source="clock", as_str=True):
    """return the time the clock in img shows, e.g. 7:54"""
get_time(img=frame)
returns 1:52
